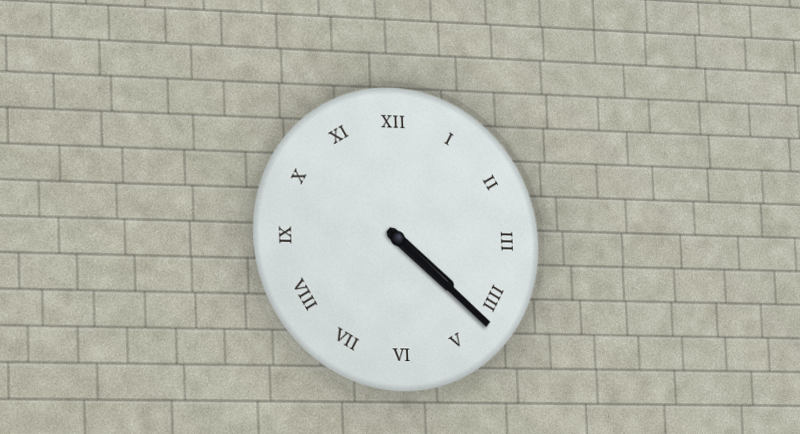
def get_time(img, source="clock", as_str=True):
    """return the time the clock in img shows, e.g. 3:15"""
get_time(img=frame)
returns 4:22
